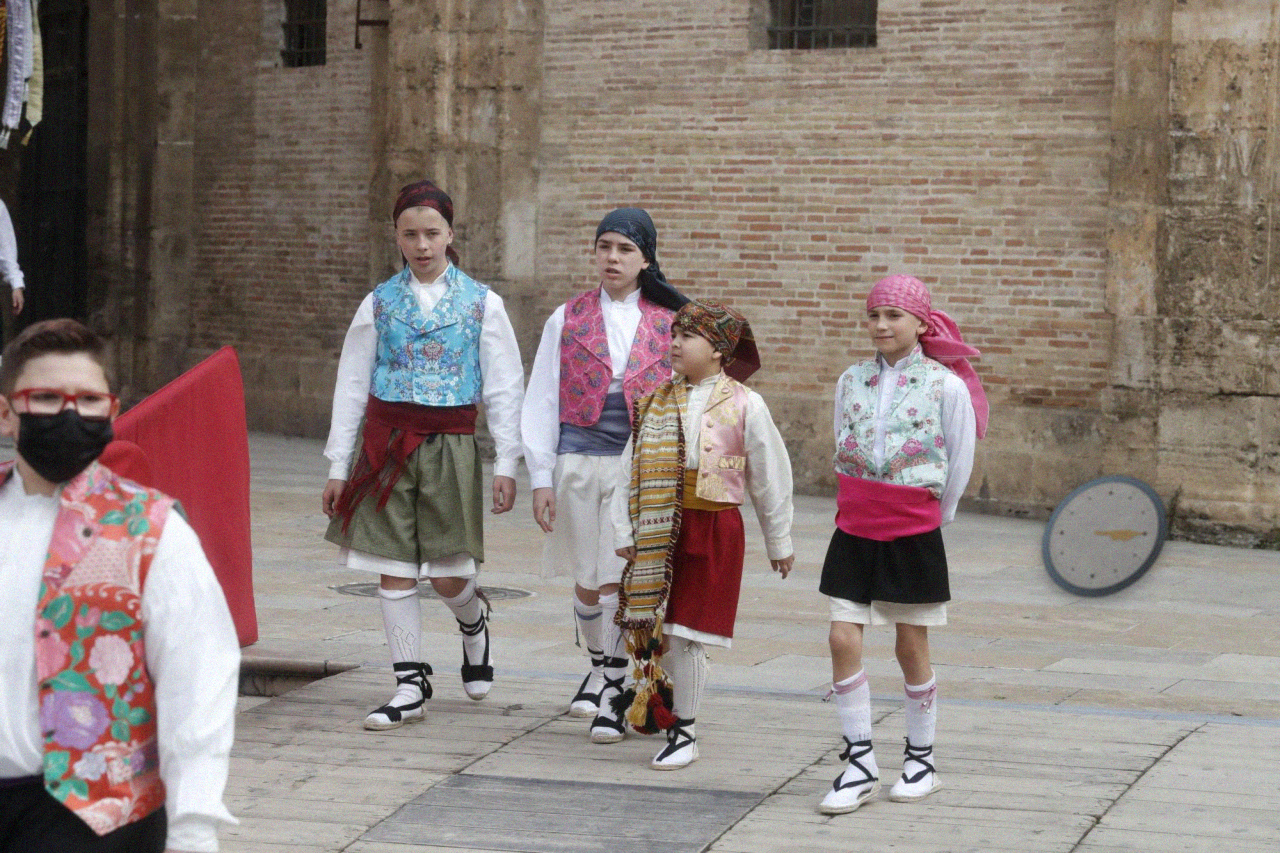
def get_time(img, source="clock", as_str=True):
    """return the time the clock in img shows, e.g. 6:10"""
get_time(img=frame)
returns 3:15
